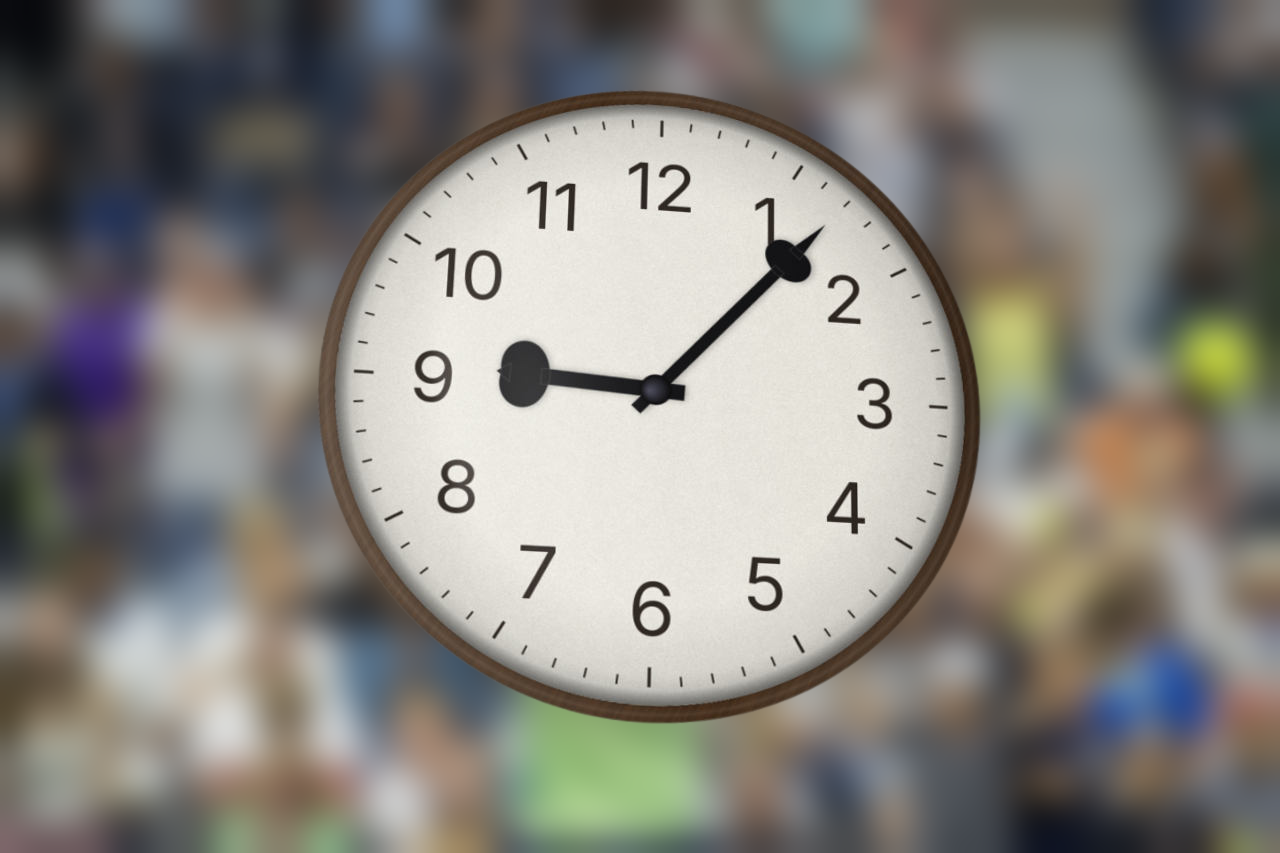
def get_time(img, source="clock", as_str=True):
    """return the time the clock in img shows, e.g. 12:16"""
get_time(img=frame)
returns 9:07
